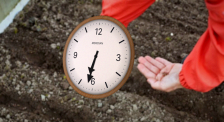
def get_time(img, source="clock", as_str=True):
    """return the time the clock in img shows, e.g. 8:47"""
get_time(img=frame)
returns 6:32
